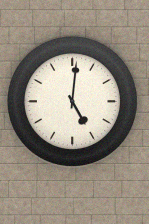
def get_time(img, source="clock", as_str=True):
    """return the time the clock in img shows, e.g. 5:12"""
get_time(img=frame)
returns 5:01
